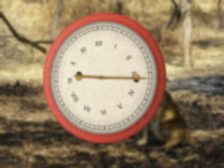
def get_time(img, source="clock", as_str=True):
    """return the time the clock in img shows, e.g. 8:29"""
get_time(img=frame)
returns 9:16
